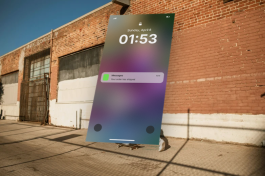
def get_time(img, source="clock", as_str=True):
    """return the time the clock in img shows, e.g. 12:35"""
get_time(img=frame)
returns 1:53
